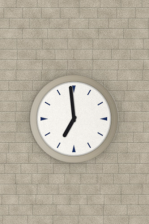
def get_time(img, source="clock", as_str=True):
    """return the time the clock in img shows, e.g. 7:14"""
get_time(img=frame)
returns 6:59
